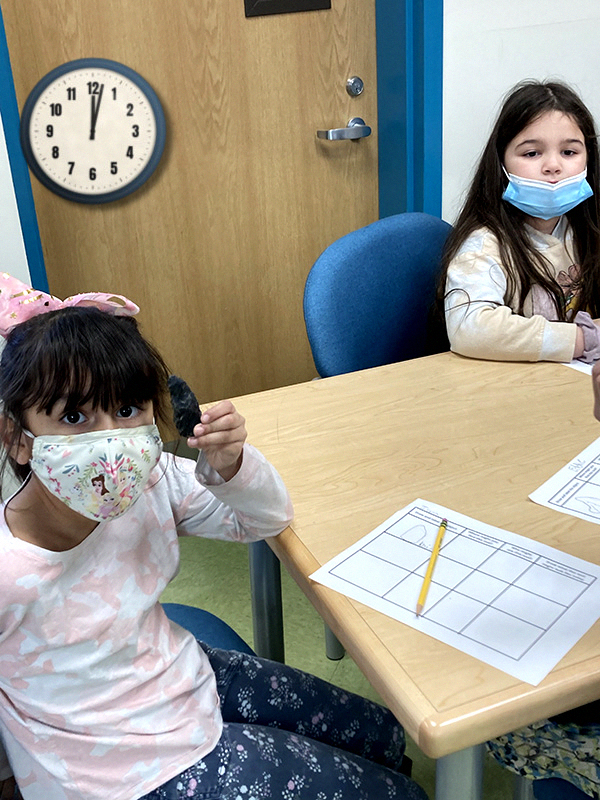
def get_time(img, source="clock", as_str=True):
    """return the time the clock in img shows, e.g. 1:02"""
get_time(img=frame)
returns 12:02
